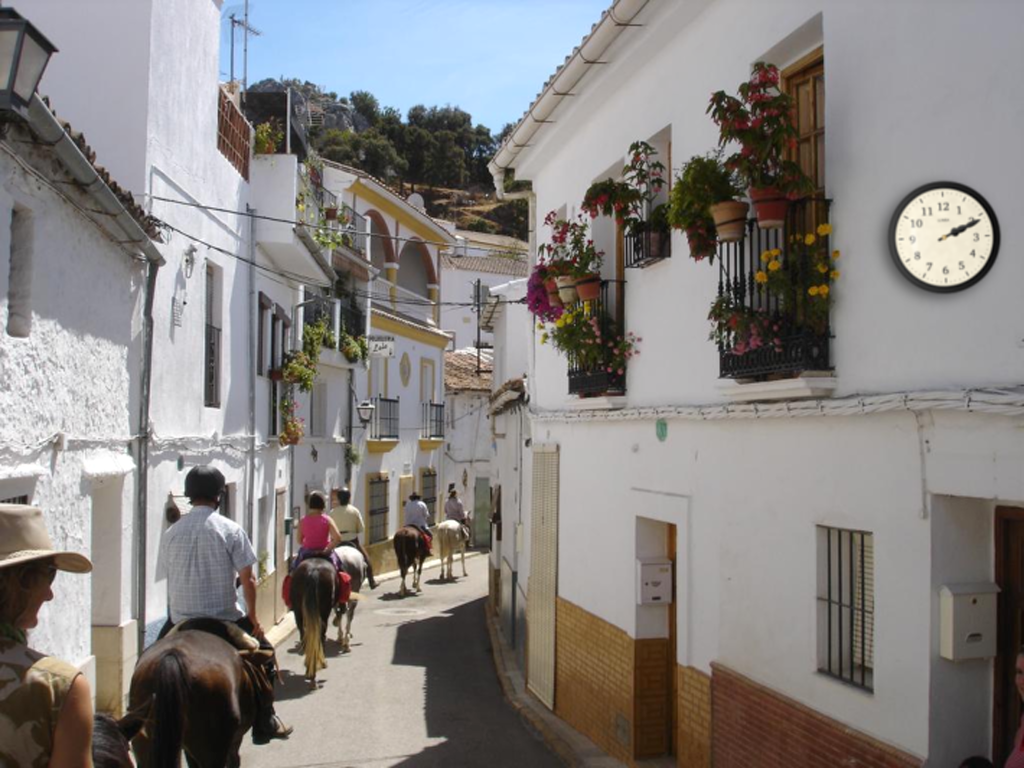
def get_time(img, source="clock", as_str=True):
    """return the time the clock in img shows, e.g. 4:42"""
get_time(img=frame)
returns 2:11
